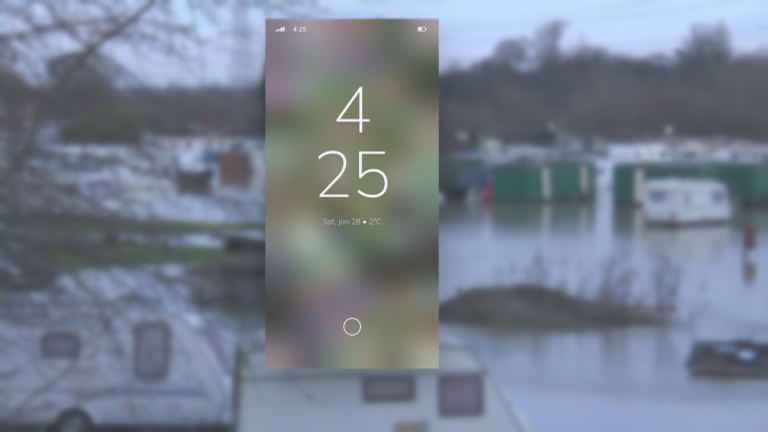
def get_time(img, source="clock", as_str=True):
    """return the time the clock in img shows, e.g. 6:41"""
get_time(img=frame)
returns 4:25
